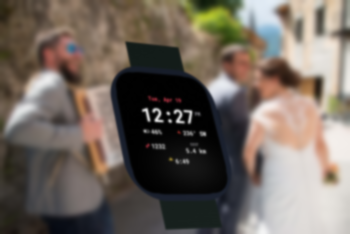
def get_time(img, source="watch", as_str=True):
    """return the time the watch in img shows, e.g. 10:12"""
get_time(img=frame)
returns 12:27
